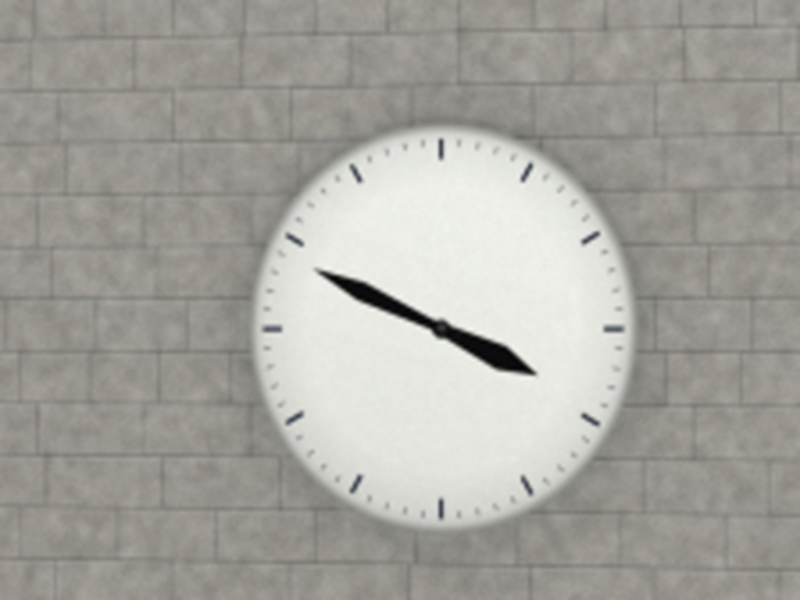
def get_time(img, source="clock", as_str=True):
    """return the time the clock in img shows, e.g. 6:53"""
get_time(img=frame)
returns 3:49
